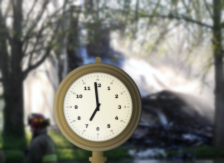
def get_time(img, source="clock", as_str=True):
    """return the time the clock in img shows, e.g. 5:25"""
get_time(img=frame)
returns 6:59
